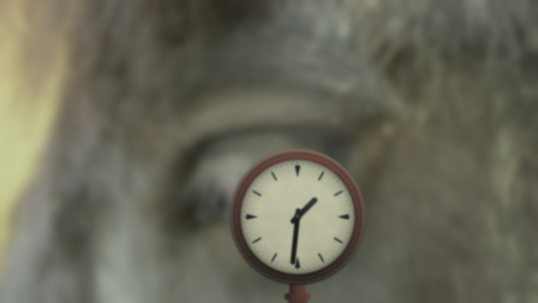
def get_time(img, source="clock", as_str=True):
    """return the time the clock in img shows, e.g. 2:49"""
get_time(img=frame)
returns 1:31
